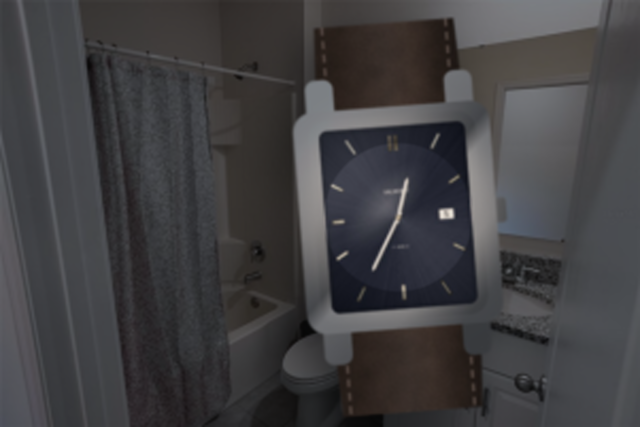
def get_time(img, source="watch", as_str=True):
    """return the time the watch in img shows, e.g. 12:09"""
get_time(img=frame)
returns 12:35
